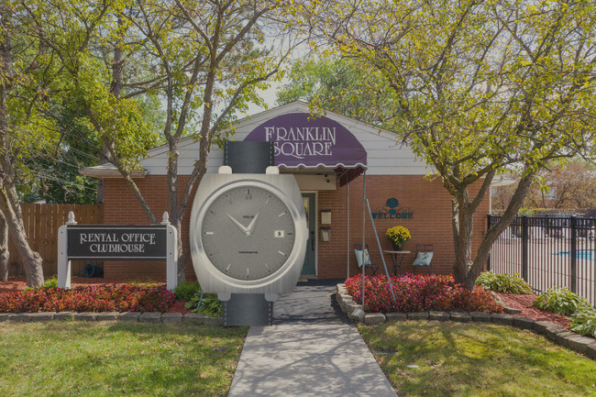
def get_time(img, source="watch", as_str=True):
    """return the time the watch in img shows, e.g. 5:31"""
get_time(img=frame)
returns 12:52
